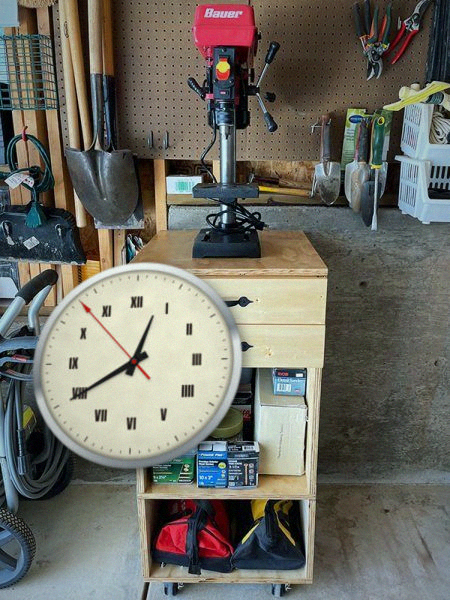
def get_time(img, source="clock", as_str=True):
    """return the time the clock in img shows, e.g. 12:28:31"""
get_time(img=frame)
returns 12:39:53
